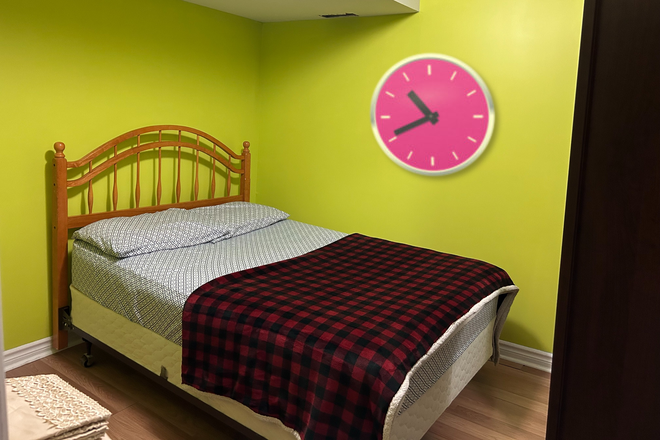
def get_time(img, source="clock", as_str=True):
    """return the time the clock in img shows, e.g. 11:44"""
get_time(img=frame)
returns 10:41
